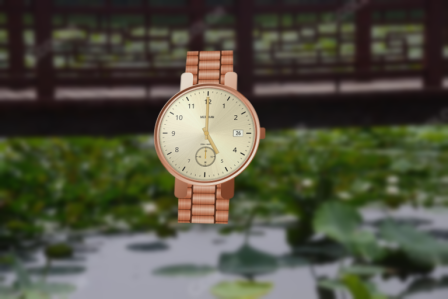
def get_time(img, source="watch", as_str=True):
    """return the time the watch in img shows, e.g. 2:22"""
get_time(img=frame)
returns 5:00
